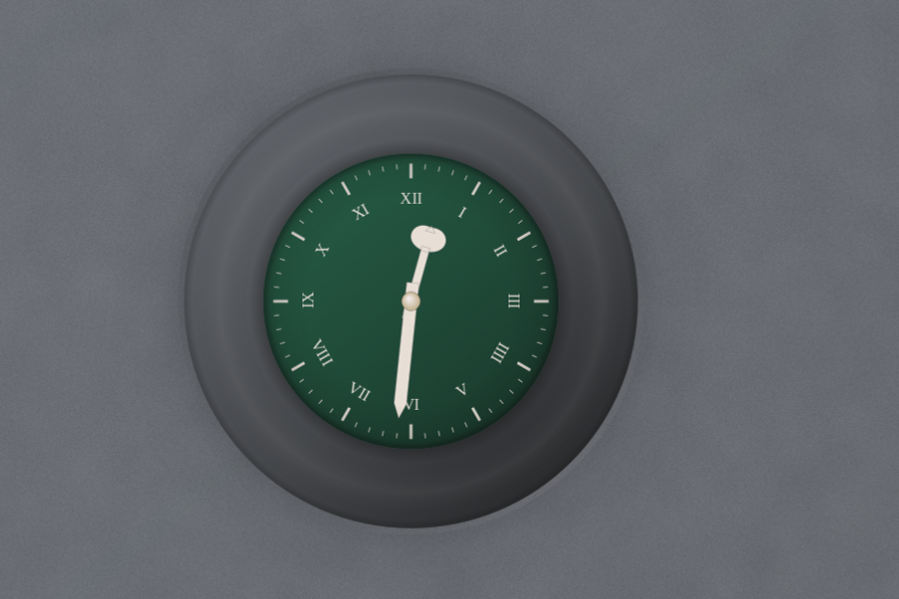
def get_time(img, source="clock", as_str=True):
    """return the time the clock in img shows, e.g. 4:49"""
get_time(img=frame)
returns 12:31
